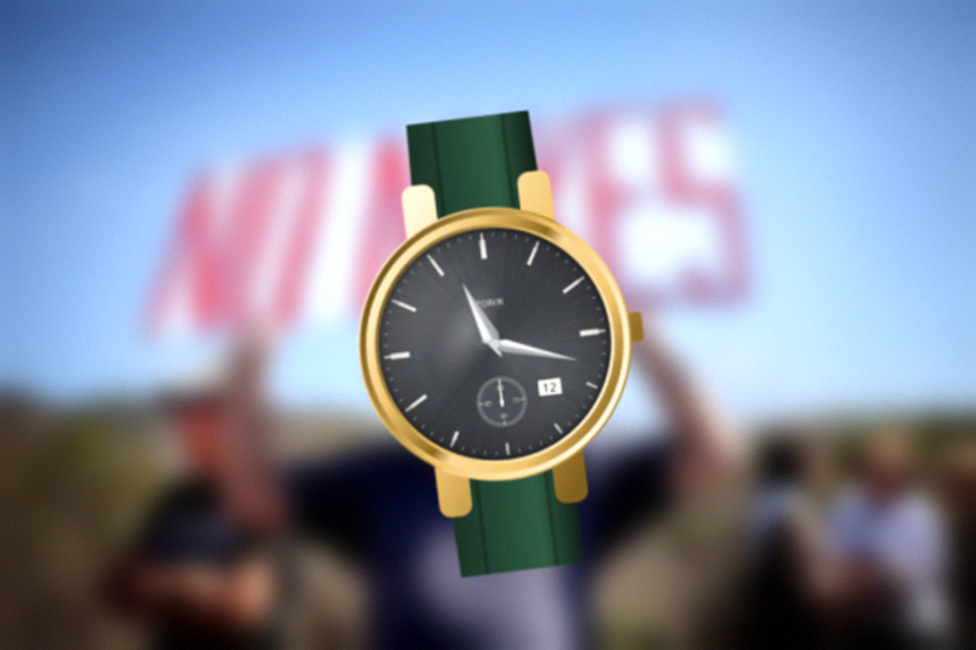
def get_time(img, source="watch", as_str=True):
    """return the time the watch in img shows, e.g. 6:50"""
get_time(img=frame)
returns 11:18
